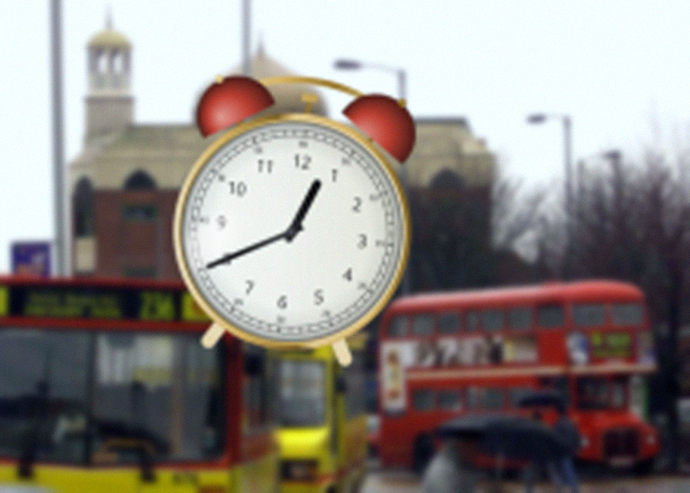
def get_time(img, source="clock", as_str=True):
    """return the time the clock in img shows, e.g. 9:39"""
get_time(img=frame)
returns 12:40
